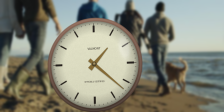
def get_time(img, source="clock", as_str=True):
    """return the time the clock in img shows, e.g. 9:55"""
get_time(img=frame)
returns 1:22
